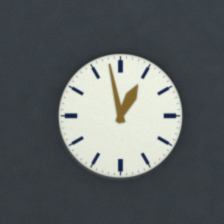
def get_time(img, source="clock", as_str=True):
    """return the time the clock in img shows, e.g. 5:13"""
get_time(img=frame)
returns 12:58
